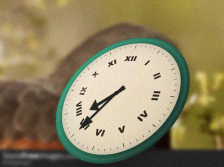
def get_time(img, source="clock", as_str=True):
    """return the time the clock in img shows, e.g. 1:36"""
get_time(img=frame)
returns 7:35
